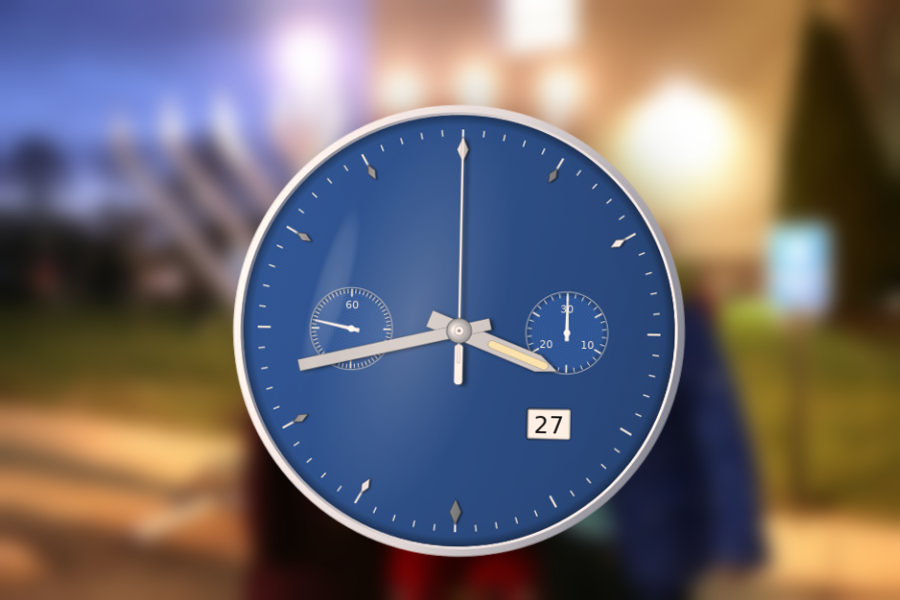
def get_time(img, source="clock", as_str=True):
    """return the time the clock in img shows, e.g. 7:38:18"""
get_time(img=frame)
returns 3:42:47
